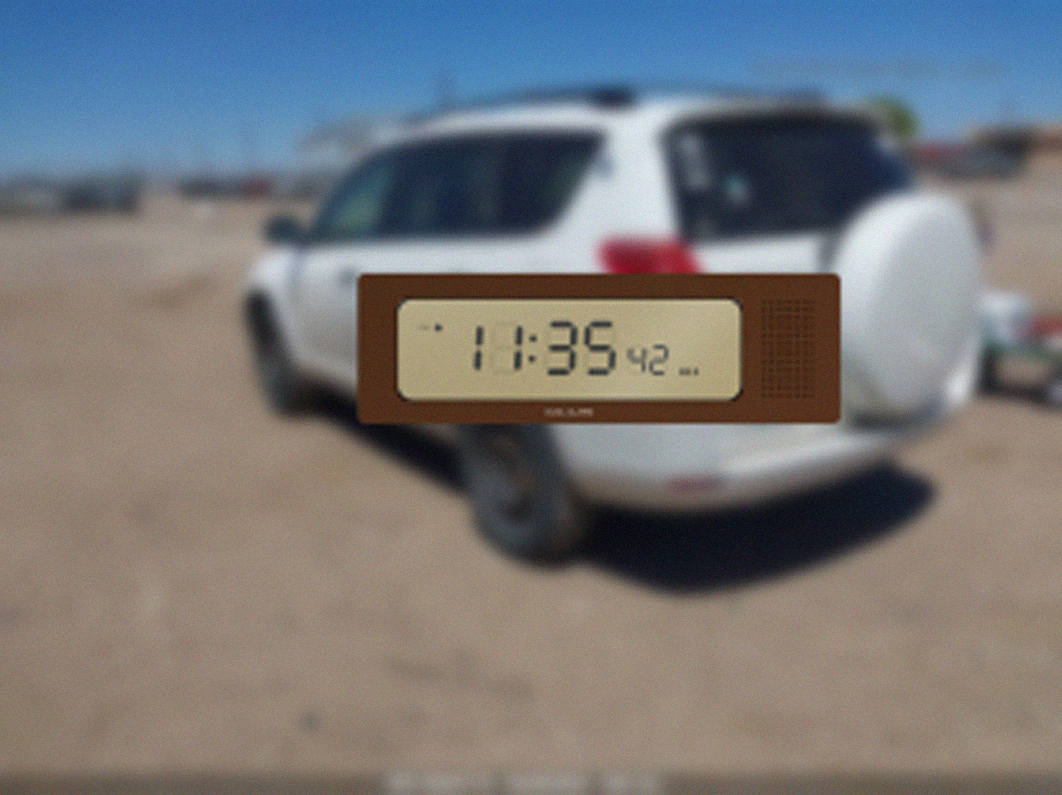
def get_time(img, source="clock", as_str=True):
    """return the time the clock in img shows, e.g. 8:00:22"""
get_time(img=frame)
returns 11:35:42
